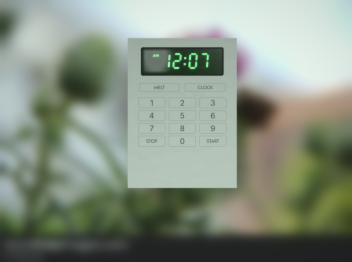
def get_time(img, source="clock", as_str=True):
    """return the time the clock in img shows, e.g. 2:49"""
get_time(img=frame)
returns 12:07
